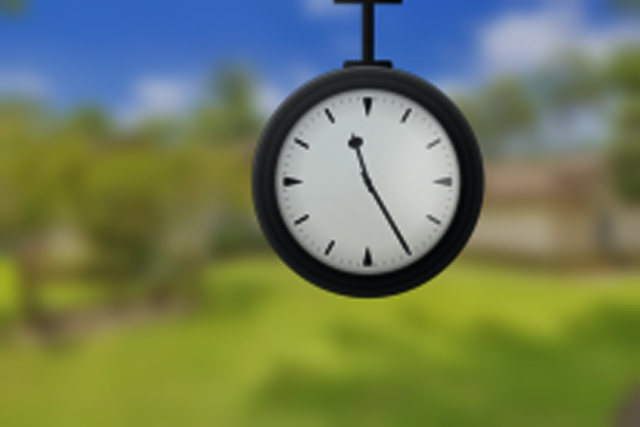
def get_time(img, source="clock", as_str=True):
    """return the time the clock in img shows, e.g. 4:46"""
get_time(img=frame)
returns 11:25
